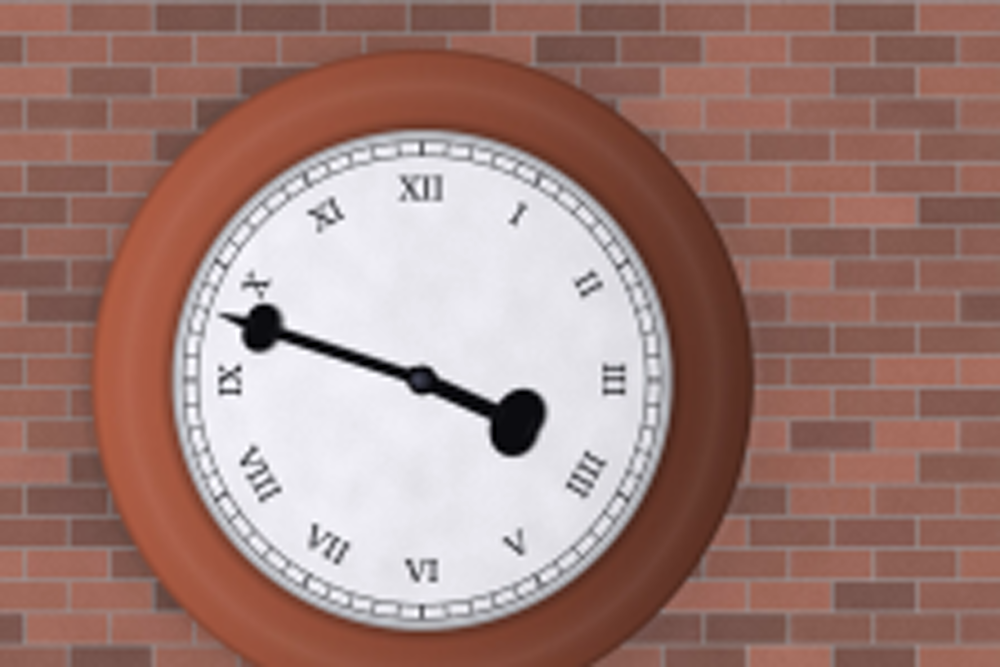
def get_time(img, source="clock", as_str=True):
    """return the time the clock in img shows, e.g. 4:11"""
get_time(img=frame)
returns 3:48
